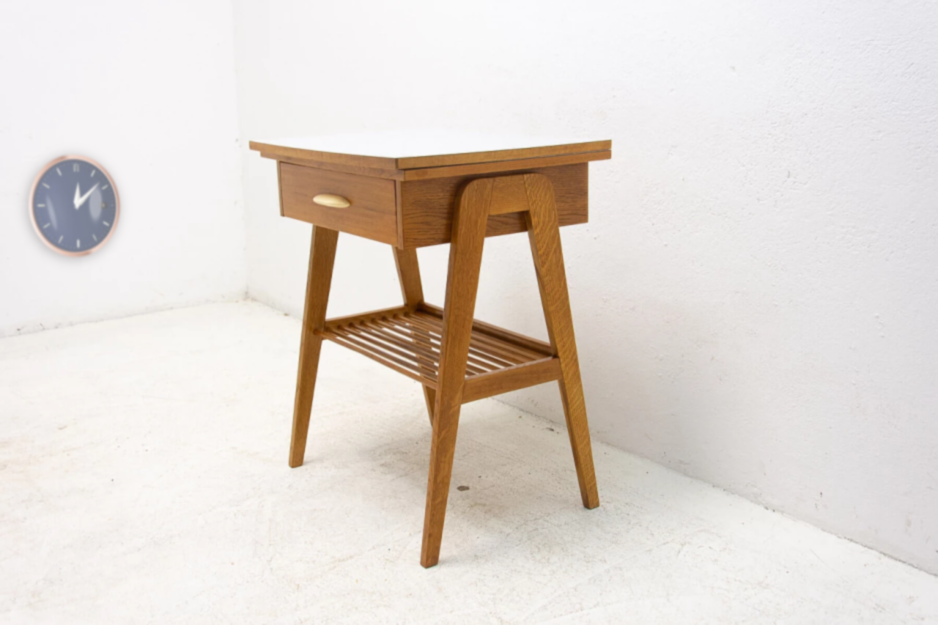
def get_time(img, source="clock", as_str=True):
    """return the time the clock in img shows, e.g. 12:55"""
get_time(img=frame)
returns 12:08
